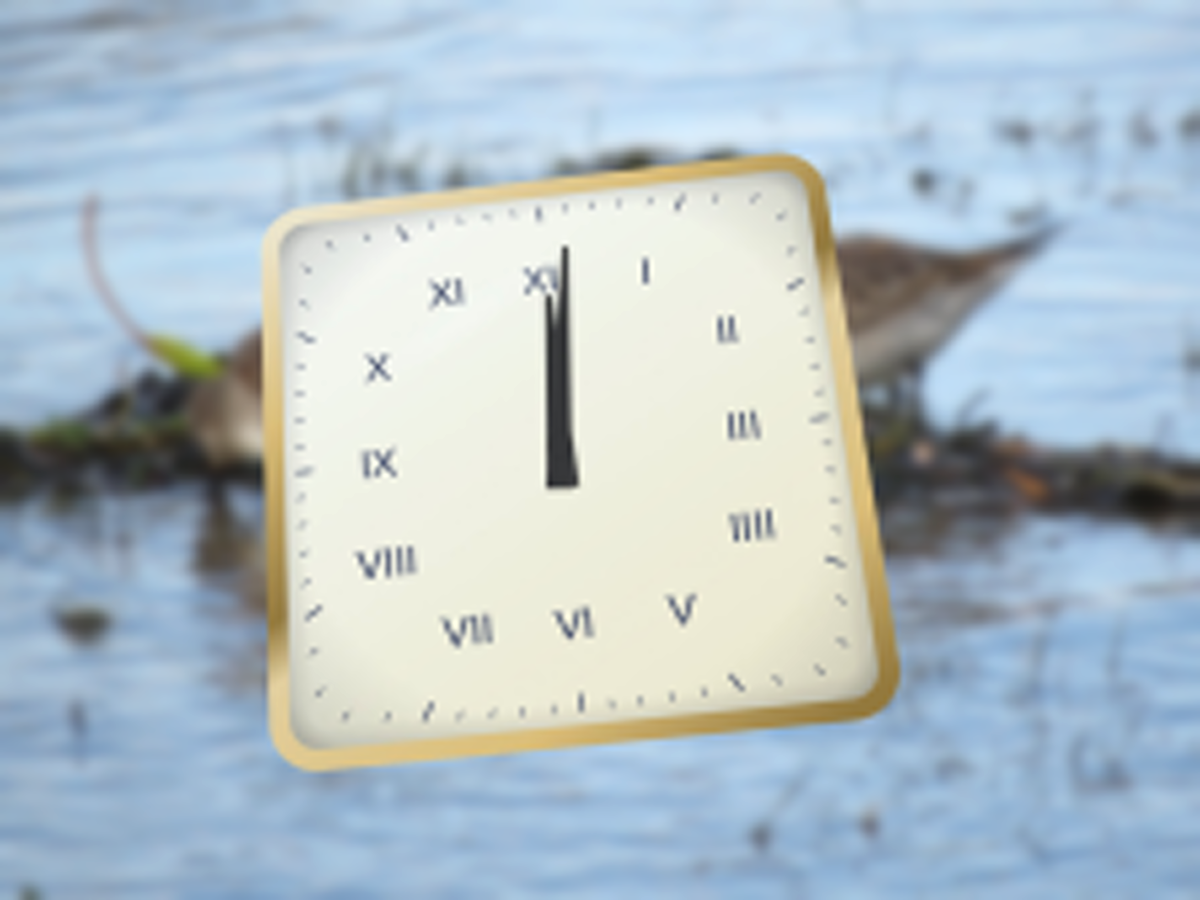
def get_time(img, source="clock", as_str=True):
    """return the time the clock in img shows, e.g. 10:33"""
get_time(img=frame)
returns 12:01
